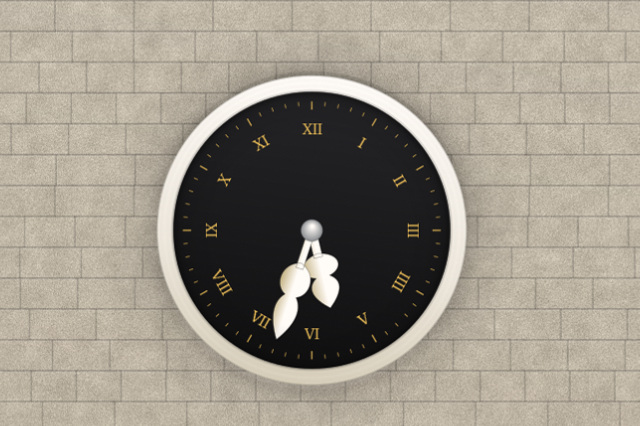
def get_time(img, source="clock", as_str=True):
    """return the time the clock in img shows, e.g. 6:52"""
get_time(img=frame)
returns 5:33
